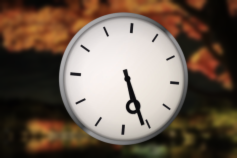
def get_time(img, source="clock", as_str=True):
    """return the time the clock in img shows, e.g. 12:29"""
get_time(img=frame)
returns 5:26
